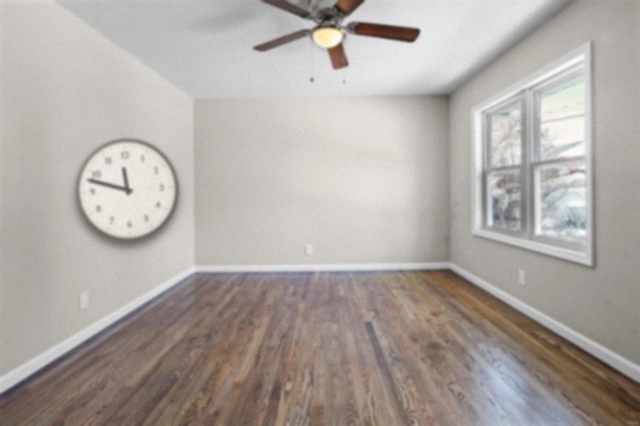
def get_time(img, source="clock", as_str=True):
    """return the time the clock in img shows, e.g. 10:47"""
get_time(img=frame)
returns 11:48
